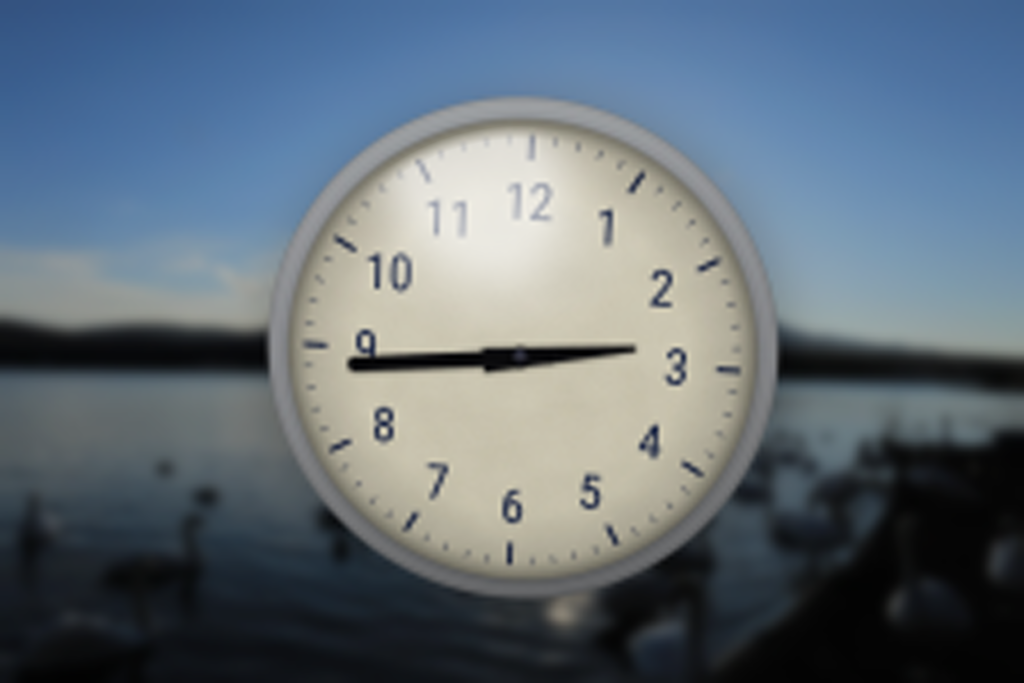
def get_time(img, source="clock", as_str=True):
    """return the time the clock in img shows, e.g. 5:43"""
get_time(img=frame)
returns 2:44
